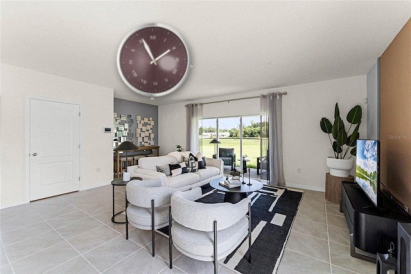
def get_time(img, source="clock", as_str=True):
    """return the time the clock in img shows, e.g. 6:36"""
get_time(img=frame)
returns 1:56
